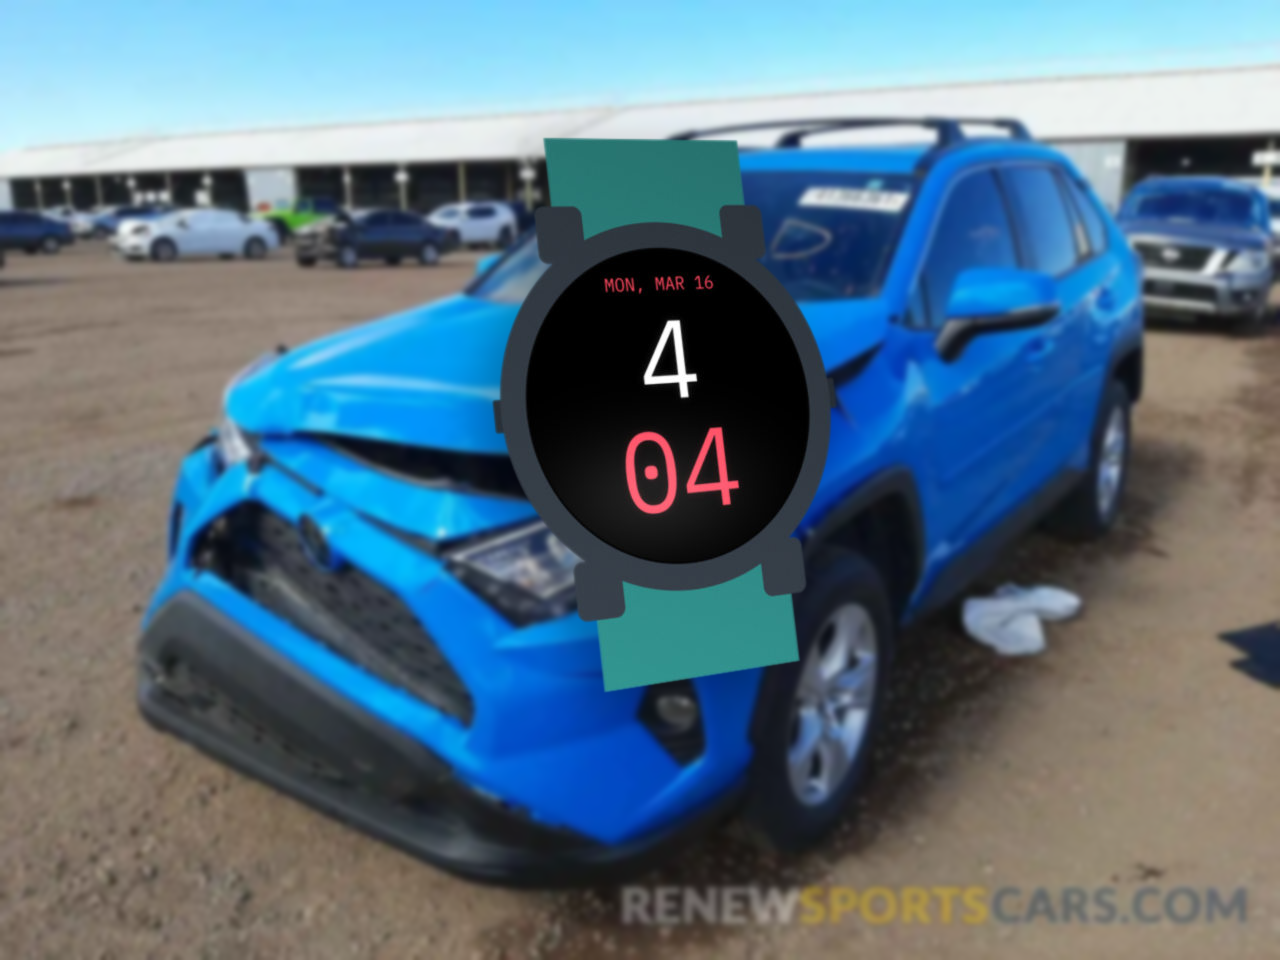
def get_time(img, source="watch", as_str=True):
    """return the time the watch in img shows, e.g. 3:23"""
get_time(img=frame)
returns 4:04
